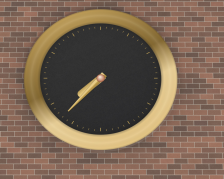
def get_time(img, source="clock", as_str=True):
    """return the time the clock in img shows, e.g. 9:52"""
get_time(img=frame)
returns 7:37
